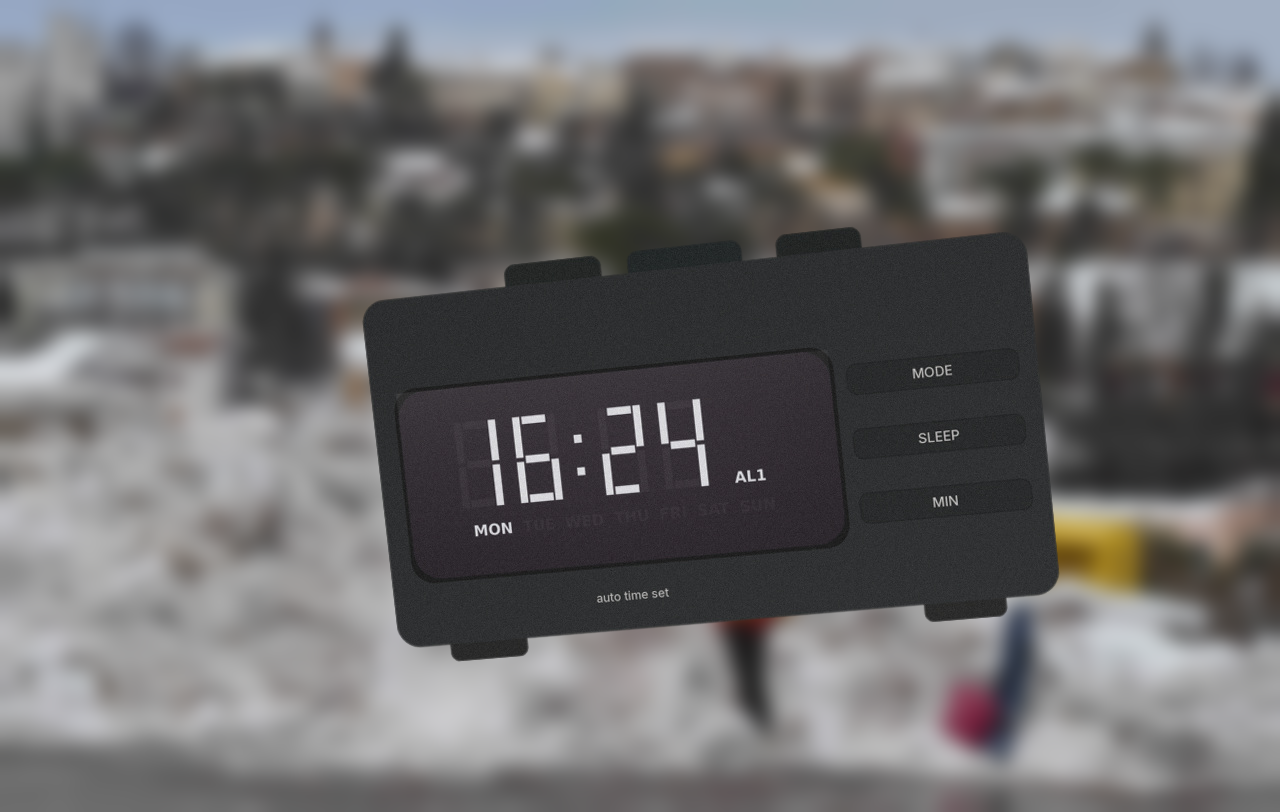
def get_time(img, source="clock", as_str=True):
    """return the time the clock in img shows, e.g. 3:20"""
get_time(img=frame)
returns 16:24
